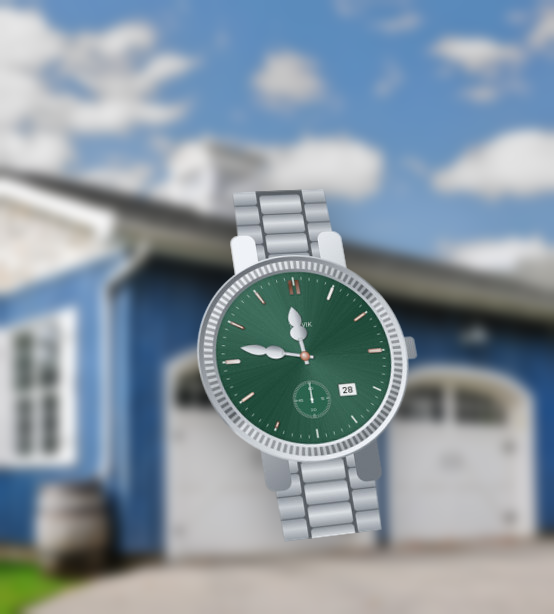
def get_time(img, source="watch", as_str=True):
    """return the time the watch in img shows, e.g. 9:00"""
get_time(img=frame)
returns 11:47
